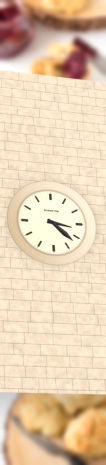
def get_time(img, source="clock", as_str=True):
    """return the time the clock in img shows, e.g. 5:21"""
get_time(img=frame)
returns 3:22
